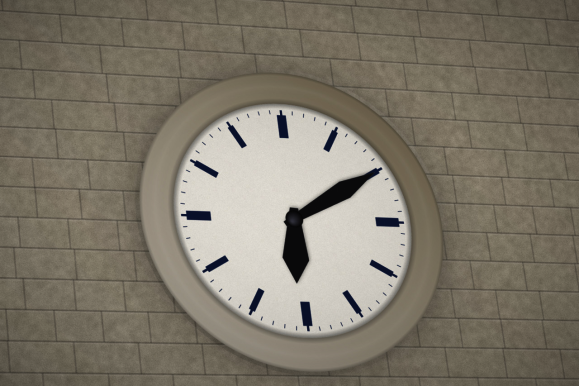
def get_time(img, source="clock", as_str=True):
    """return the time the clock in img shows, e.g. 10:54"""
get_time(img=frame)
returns 6:10
